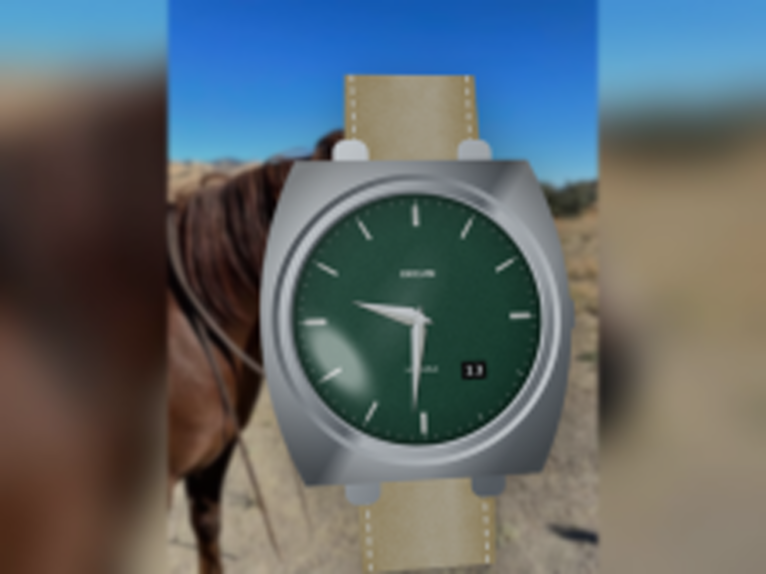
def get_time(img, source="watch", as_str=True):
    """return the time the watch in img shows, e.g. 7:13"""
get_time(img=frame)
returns 9:31
